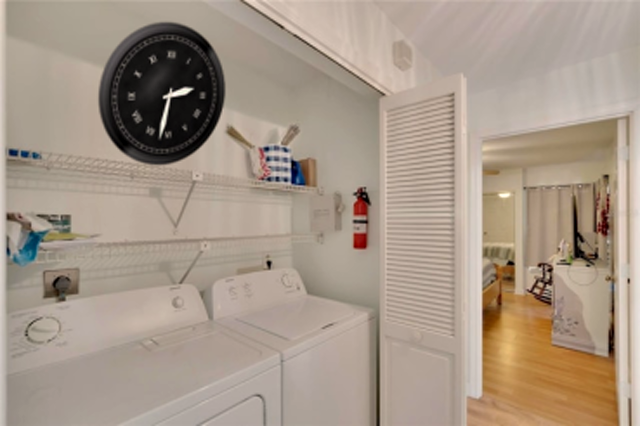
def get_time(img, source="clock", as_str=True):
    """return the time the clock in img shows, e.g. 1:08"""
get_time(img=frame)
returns 2:32
